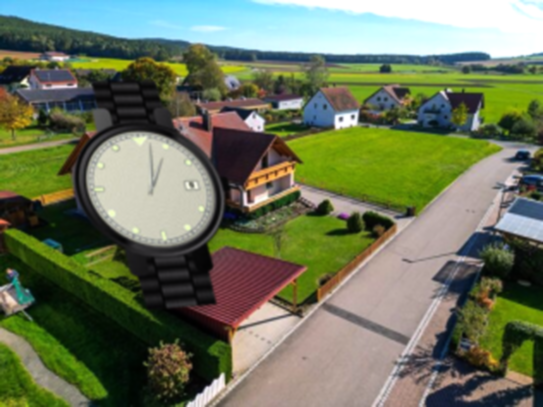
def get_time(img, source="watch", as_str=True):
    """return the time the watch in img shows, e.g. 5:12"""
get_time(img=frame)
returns 1:02
